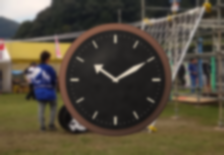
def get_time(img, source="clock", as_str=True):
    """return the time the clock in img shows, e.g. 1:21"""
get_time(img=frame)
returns 10:10
